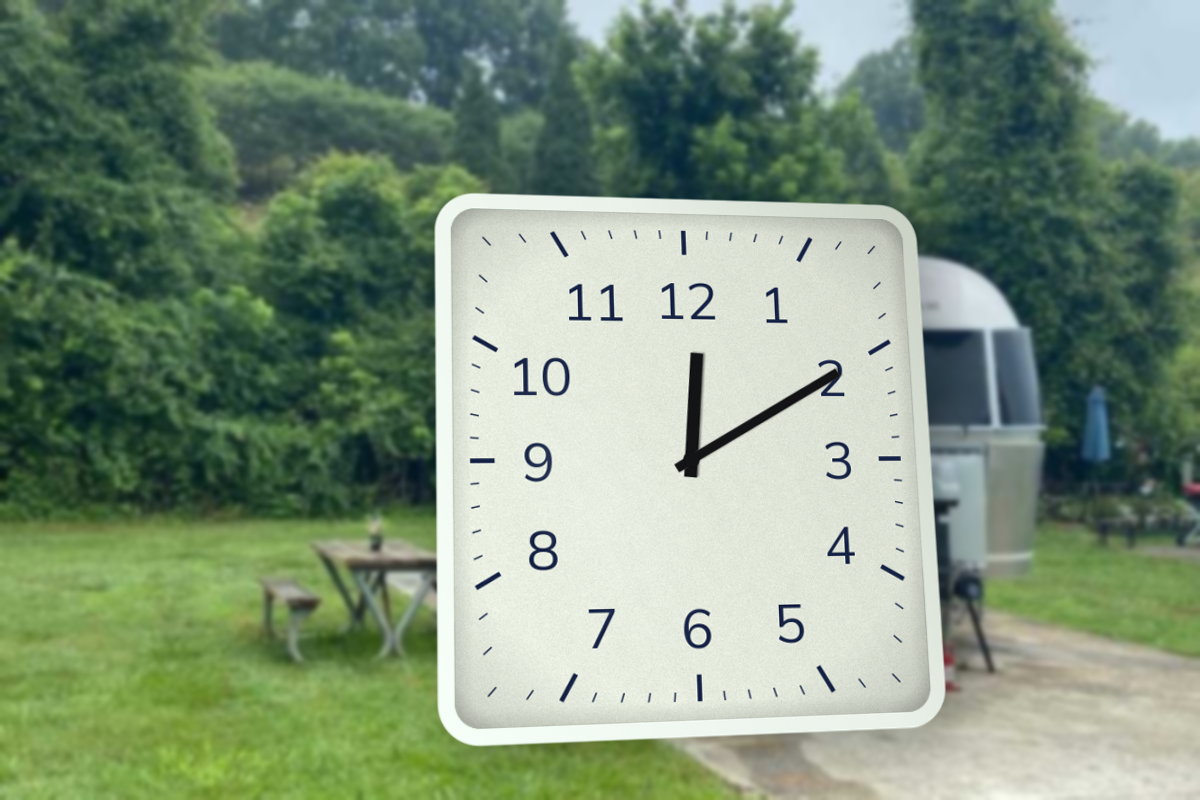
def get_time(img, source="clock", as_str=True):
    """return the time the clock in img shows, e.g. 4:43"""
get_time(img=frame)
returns 12:10
